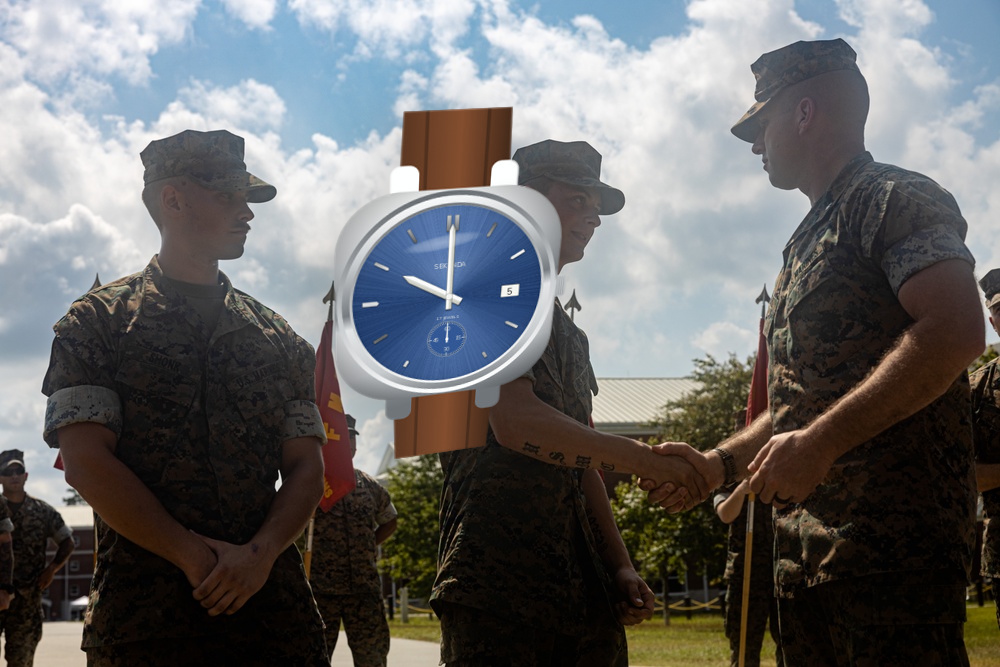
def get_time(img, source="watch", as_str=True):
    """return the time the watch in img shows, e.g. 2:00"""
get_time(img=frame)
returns 10:00
